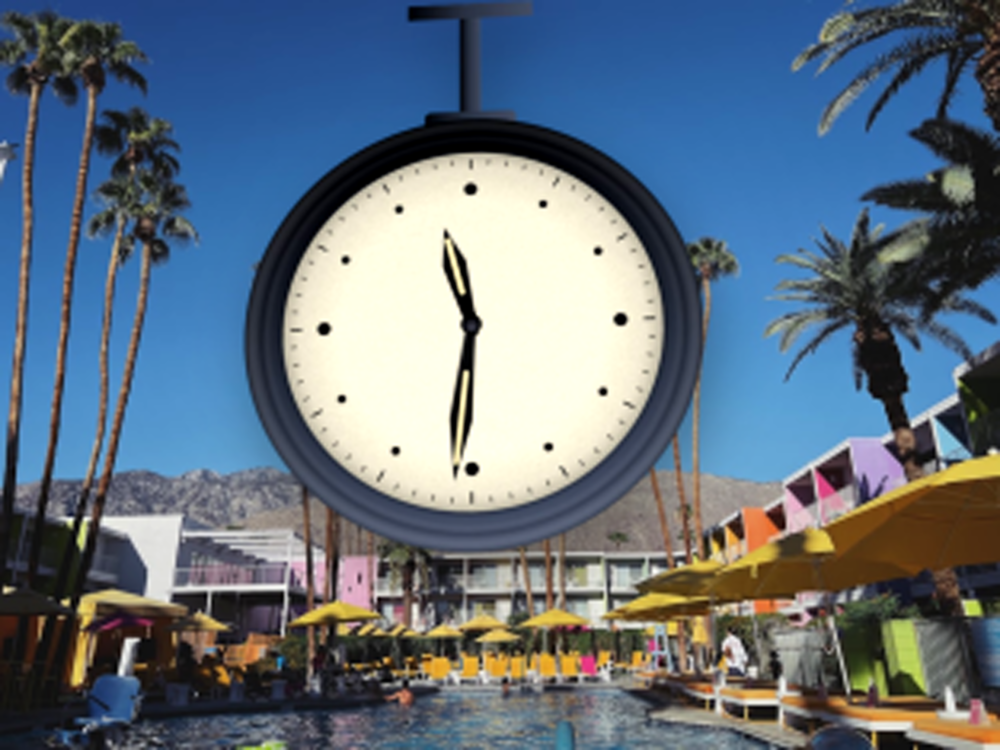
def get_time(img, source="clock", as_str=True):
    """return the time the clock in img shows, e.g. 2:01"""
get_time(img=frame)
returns 11:31
